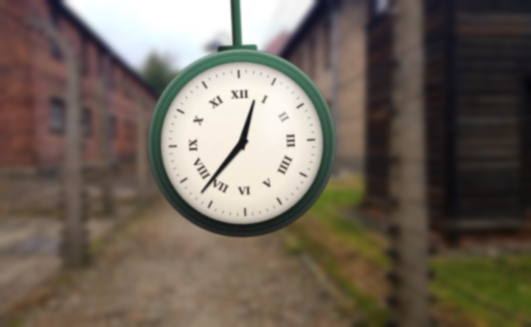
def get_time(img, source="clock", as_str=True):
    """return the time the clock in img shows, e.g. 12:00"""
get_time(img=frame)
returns 12:37
